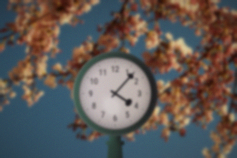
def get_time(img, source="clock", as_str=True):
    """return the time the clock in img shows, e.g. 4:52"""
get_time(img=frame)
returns 4:07
